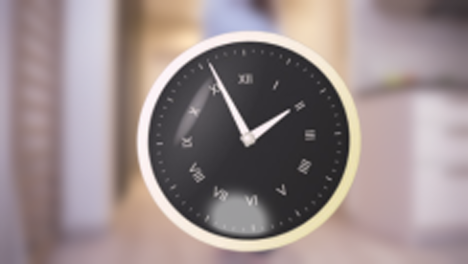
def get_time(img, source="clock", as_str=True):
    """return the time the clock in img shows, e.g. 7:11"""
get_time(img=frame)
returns 1:56
